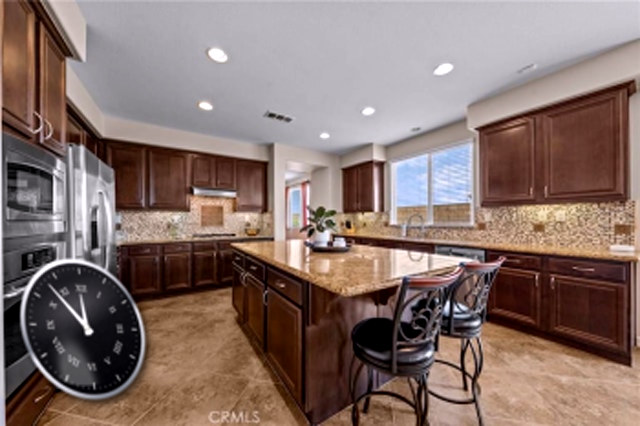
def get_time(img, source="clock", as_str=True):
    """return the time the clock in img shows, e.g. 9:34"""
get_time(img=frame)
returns 11:53
